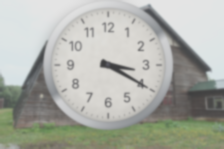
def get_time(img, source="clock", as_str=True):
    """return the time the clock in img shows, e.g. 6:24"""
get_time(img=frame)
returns 3:20
